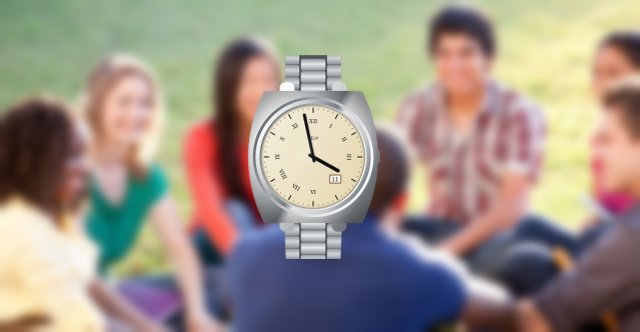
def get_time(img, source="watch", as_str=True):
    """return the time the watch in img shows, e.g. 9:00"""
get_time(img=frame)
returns 3:58
